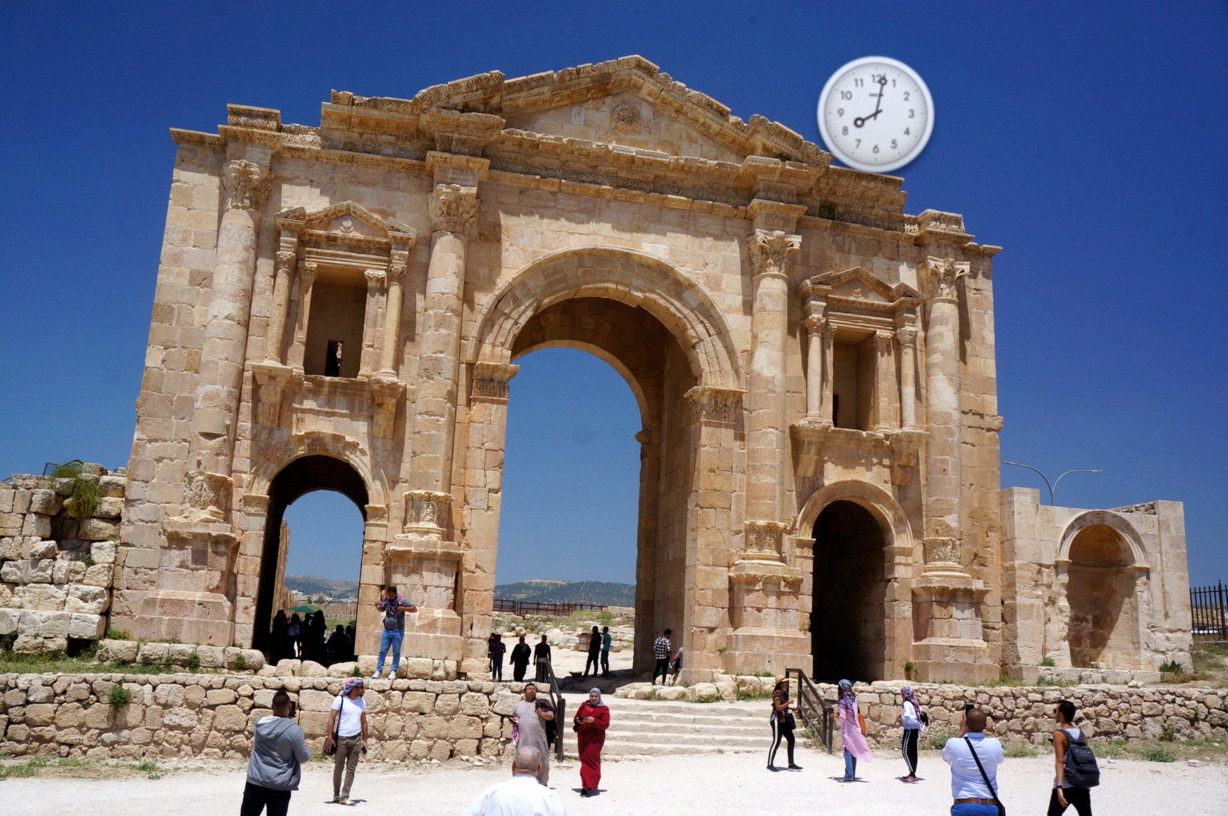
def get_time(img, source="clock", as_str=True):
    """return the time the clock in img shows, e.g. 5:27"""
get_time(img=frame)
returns 8:02
